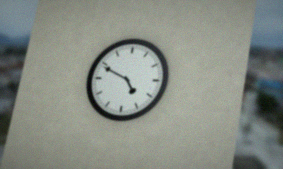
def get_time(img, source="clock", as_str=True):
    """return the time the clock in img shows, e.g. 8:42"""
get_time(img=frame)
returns 4:49
